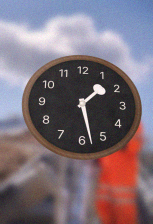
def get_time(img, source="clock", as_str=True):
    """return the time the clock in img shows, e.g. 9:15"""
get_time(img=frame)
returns 1:28
